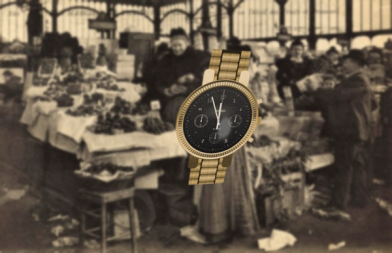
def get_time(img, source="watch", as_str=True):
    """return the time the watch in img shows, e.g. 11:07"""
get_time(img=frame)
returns 11:56
